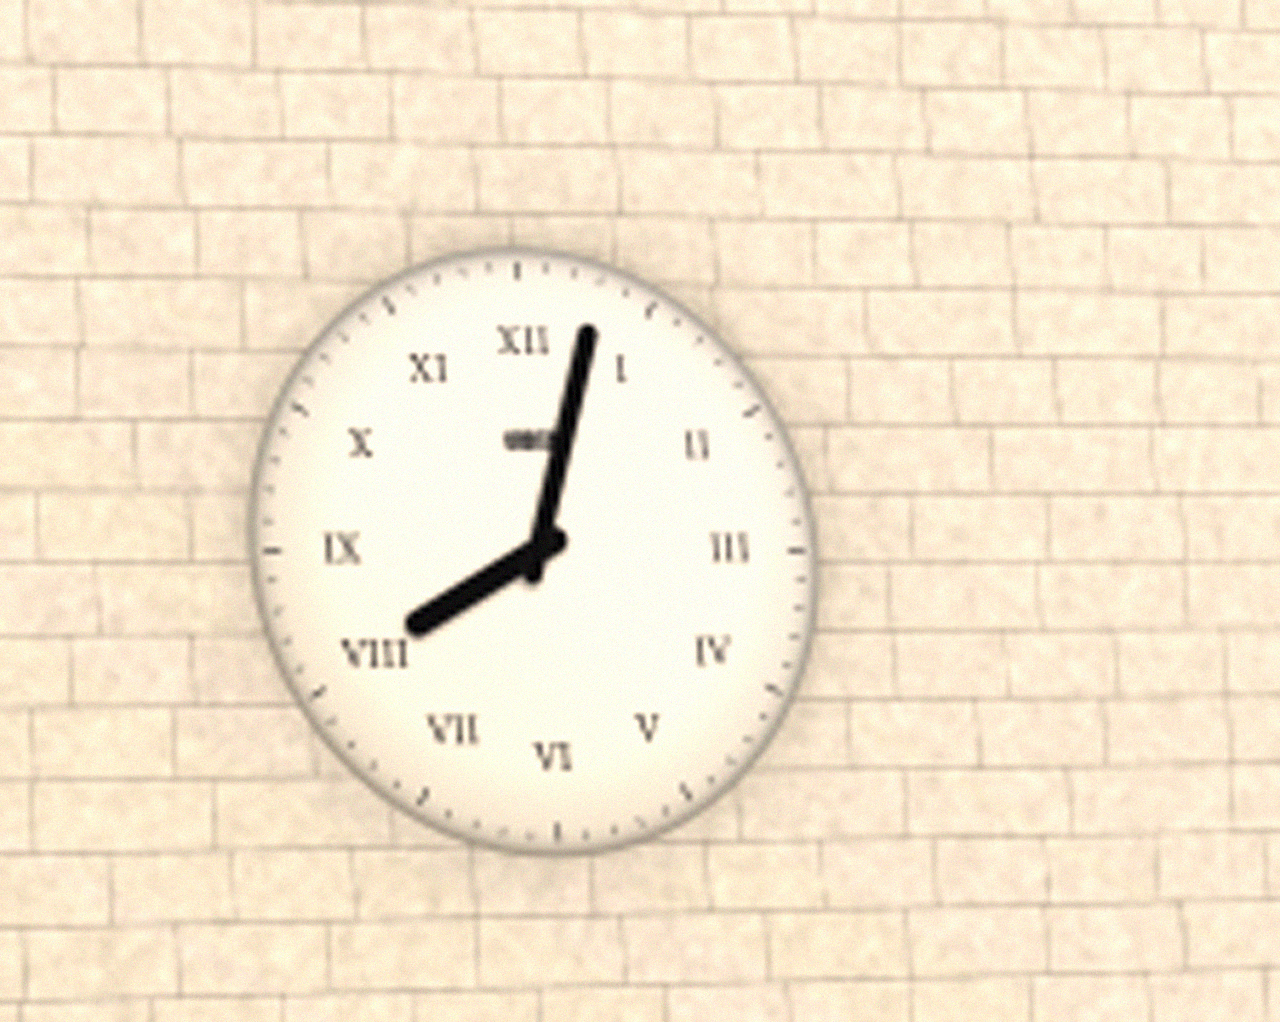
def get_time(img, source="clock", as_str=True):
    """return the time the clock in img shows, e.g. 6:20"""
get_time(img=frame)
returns 8:03
